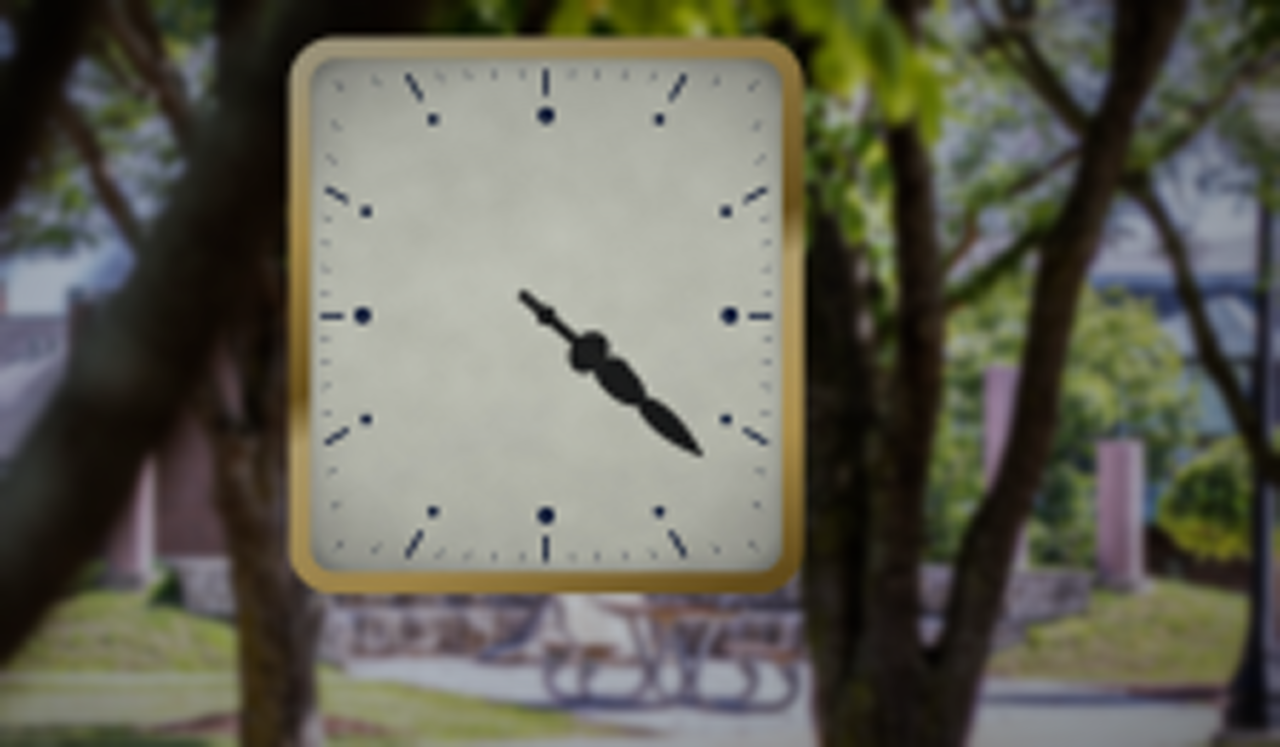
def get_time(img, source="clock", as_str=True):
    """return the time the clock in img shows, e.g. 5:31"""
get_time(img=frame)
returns 4:22
